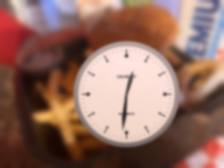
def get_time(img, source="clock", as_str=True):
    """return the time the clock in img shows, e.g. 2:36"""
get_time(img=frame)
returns 12:31
